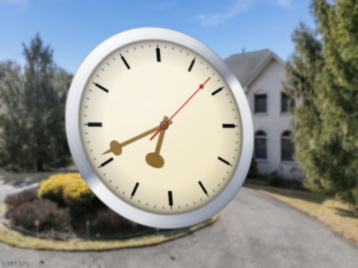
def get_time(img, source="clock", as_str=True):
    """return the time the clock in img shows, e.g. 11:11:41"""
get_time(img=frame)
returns 6:41:08
